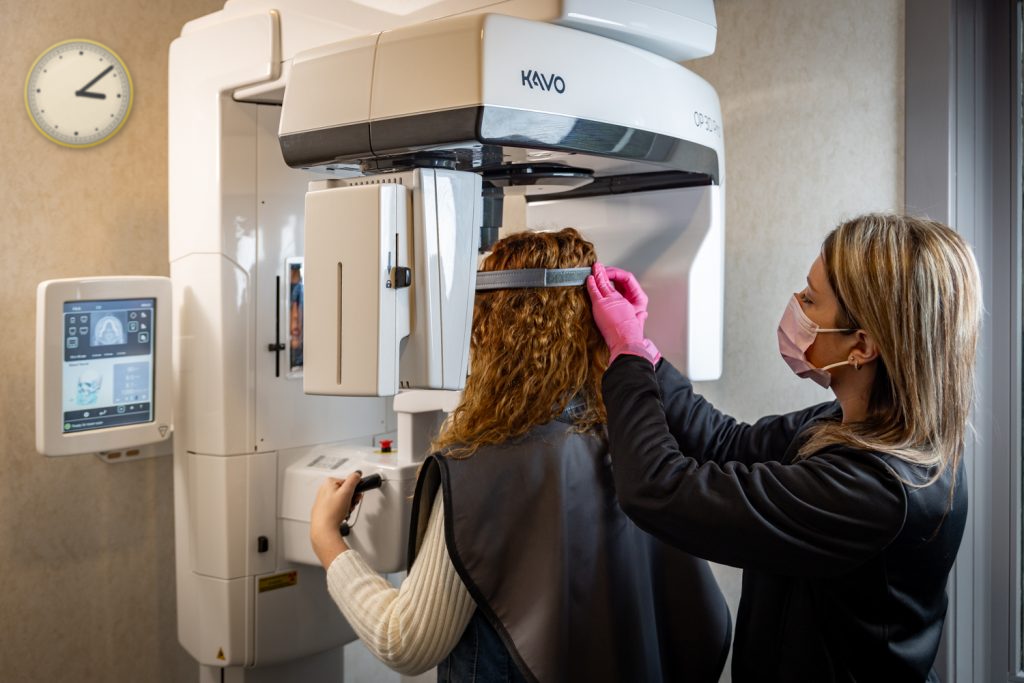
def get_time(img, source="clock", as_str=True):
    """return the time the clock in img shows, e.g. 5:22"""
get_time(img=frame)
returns 3:08
